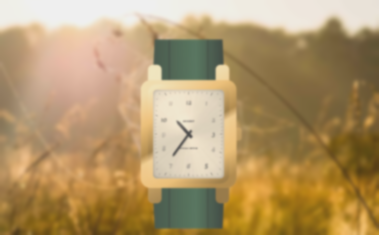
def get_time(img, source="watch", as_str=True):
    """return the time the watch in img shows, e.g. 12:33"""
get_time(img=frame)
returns 10:36
